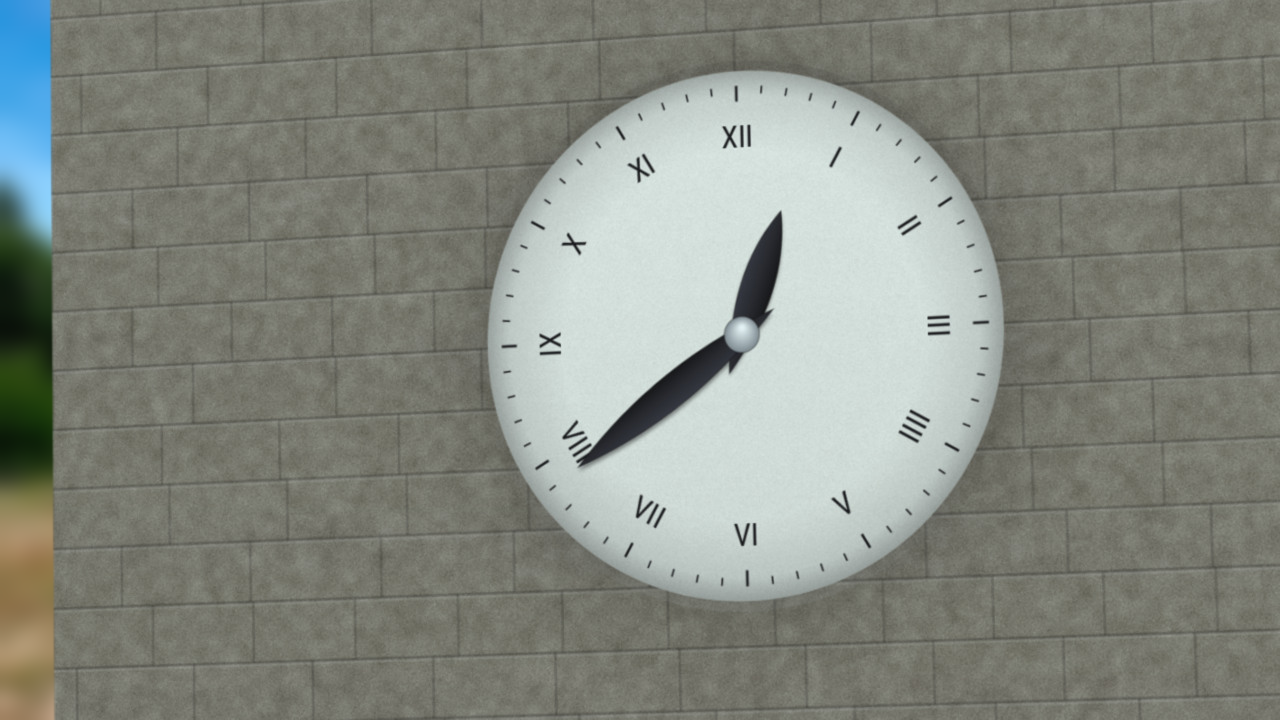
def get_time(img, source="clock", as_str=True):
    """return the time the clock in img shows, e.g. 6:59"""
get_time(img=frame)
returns 12:39
